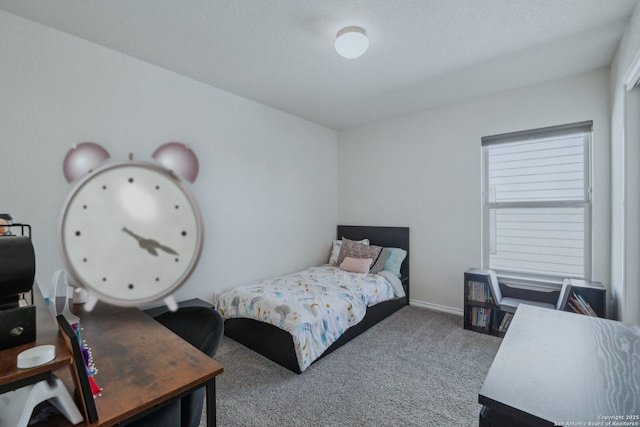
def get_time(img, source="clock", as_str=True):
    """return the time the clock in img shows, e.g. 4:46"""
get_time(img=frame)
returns 4:19
